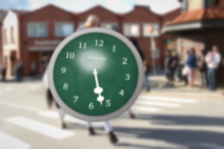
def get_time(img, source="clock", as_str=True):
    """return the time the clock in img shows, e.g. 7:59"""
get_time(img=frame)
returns 5:27
